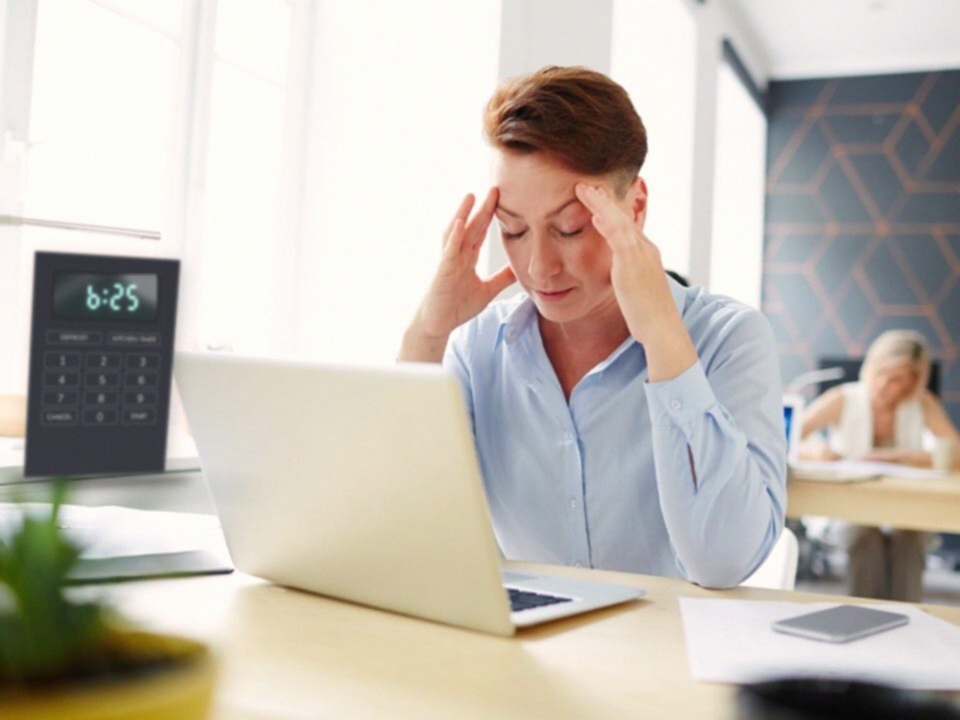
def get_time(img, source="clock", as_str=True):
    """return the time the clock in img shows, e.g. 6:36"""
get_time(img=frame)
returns 6:25
